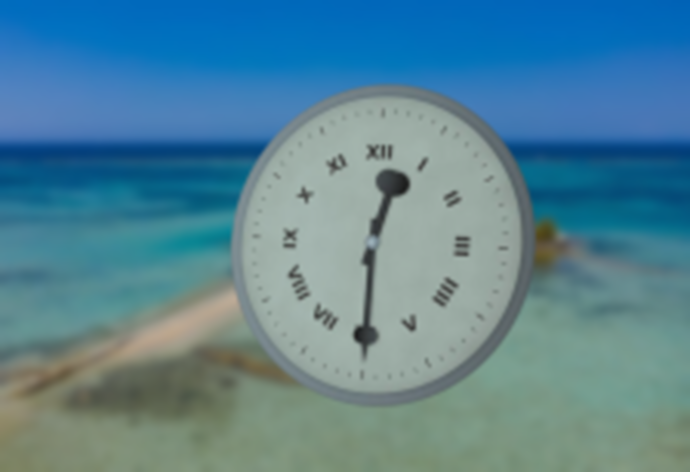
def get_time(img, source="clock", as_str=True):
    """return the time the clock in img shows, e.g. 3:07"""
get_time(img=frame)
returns 12:30
